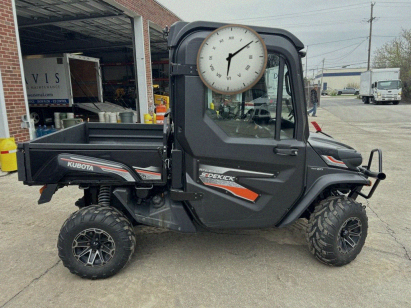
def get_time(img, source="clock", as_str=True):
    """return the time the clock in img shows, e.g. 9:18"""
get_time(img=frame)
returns 6:09
